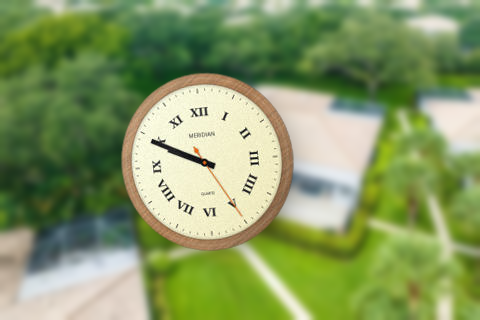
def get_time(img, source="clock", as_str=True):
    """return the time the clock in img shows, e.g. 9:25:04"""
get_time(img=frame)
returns 9:49:25
